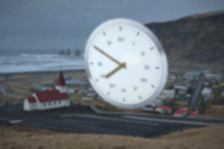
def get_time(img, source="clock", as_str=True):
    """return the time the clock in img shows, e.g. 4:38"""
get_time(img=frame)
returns 7:50
